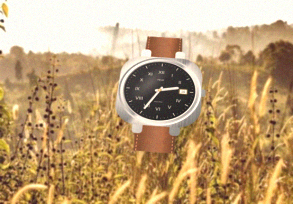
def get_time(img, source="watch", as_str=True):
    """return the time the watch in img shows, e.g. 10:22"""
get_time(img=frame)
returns 2:35
